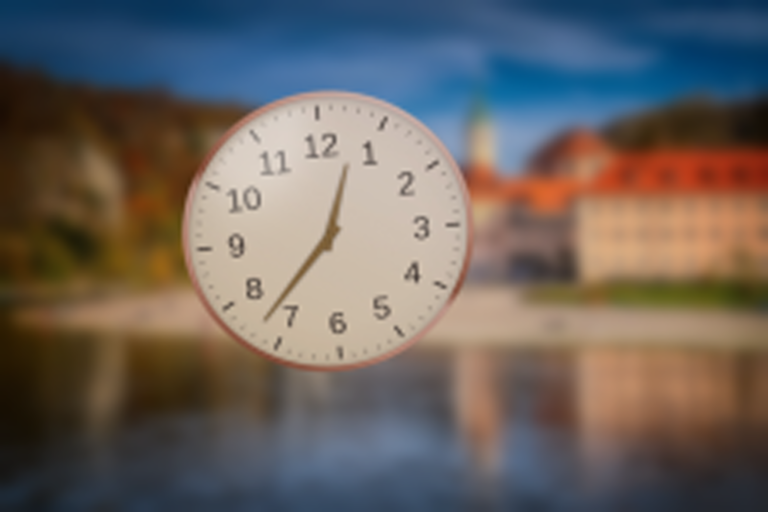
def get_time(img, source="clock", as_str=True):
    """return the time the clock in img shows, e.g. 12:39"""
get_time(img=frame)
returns 12:37
